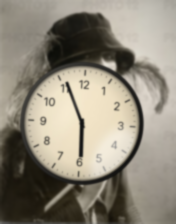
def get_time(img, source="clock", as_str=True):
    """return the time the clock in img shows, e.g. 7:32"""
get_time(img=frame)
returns 5:56
